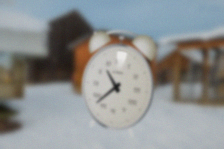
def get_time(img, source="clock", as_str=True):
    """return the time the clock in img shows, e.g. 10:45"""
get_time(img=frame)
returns 10:38
